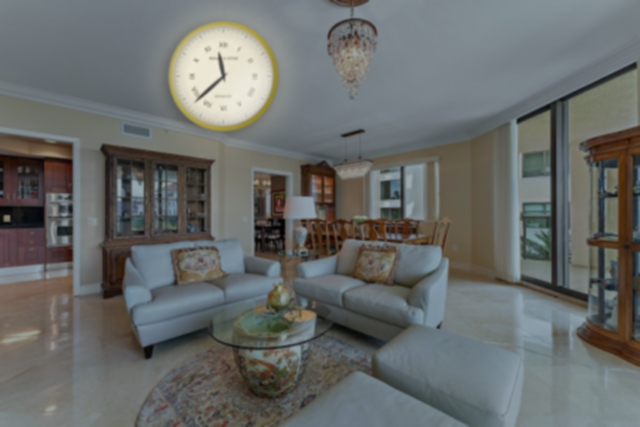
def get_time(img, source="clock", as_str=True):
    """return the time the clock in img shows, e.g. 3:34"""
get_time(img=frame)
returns 11:38
